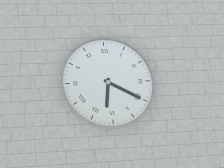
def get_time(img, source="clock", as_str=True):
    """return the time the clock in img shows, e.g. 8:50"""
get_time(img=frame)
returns 6:20
